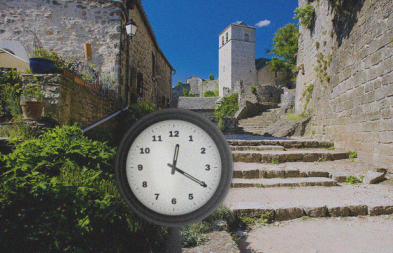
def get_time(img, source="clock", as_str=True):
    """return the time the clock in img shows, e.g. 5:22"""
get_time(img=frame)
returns 12:20
